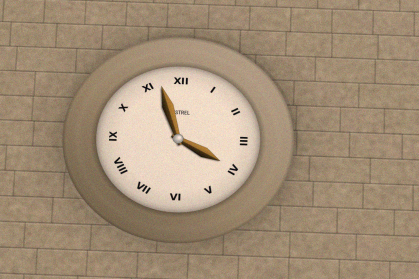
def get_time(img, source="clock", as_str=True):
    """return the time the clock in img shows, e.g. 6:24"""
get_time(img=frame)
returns 3:57
